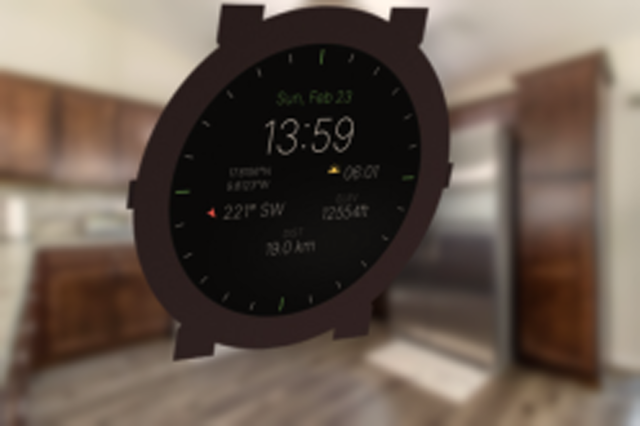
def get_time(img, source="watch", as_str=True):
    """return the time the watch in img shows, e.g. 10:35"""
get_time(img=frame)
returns 13:59
